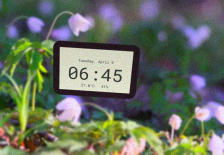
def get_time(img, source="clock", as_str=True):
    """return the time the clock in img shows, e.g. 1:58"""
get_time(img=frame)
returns 6:45
